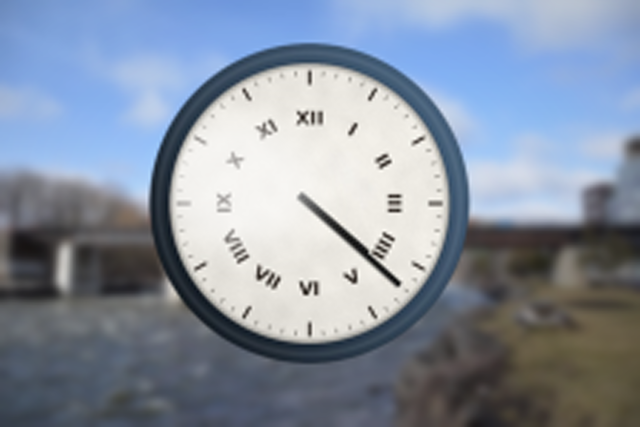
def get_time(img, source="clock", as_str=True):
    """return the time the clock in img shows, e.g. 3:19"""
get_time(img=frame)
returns 4:22
